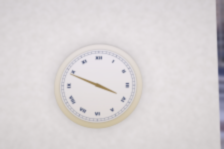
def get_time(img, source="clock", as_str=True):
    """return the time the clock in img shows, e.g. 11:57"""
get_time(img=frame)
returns 3:49
